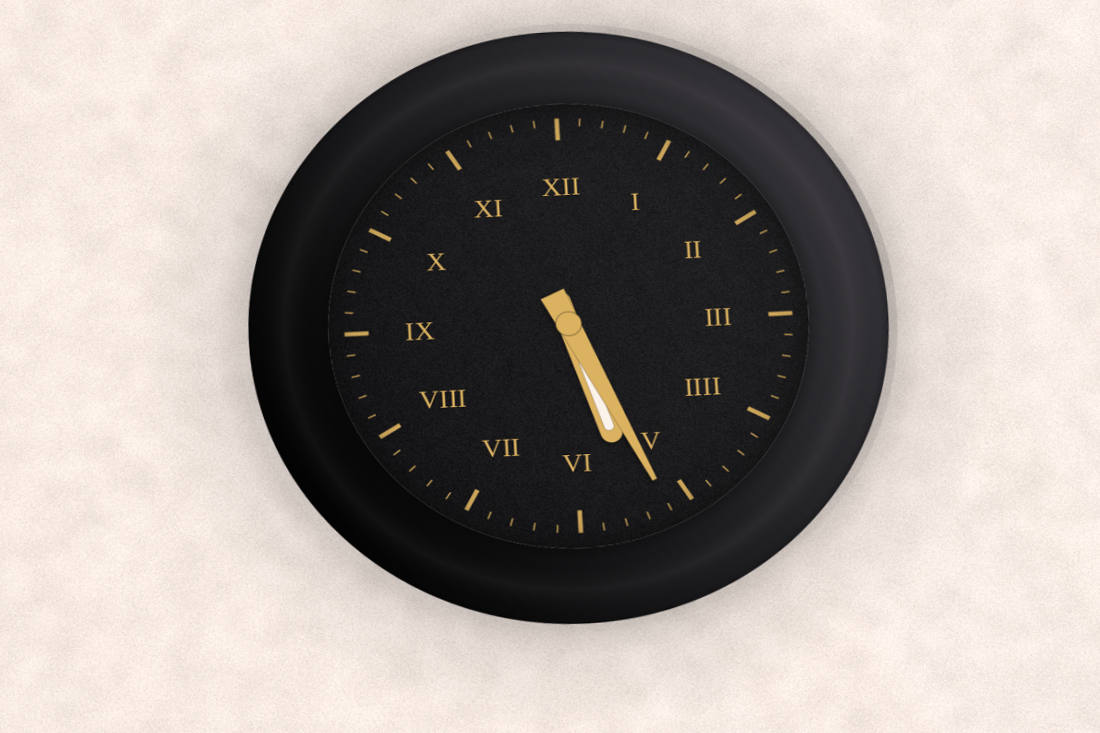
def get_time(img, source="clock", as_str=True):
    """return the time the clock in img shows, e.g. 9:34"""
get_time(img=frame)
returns 5:26
